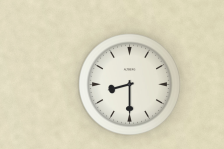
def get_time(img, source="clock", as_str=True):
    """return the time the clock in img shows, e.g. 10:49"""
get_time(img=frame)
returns 8:30
